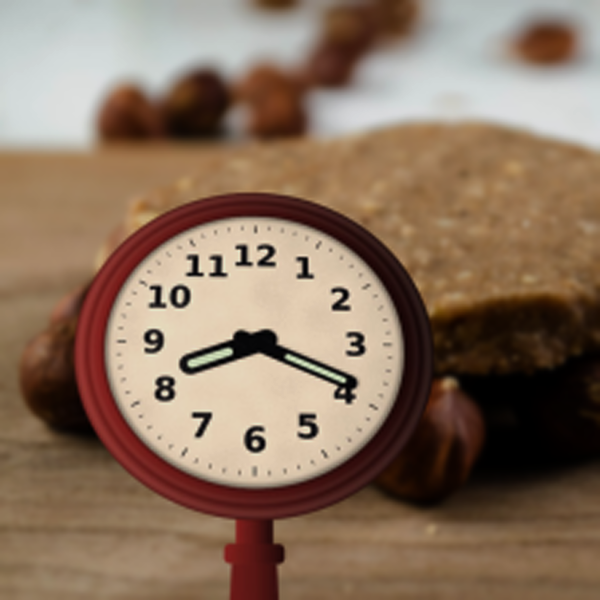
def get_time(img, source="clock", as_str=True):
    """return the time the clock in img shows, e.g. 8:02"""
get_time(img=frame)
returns 8:19
